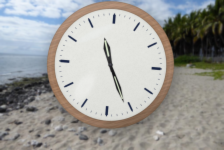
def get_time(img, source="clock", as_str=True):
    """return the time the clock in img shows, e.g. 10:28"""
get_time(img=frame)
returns 11:26
